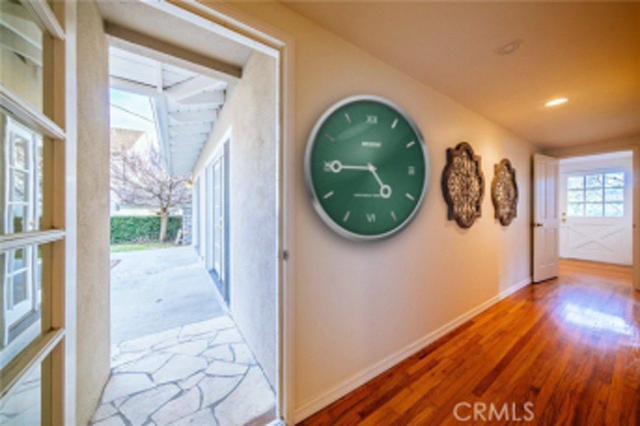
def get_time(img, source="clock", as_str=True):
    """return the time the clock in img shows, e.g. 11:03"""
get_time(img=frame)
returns 4:45
